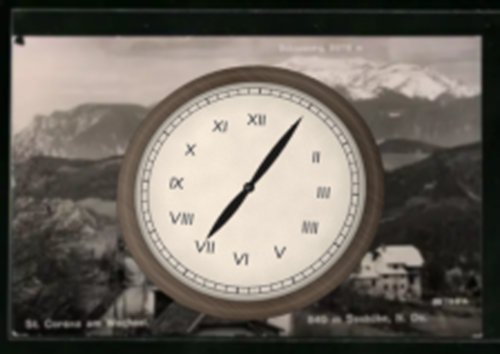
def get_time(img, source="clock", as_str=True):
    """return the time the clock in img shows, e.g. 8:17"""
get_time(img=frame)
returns 7:05
